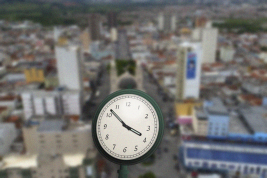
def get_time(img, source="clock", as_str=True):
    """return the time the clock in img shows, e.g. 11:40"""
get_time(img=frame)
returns 3:52
